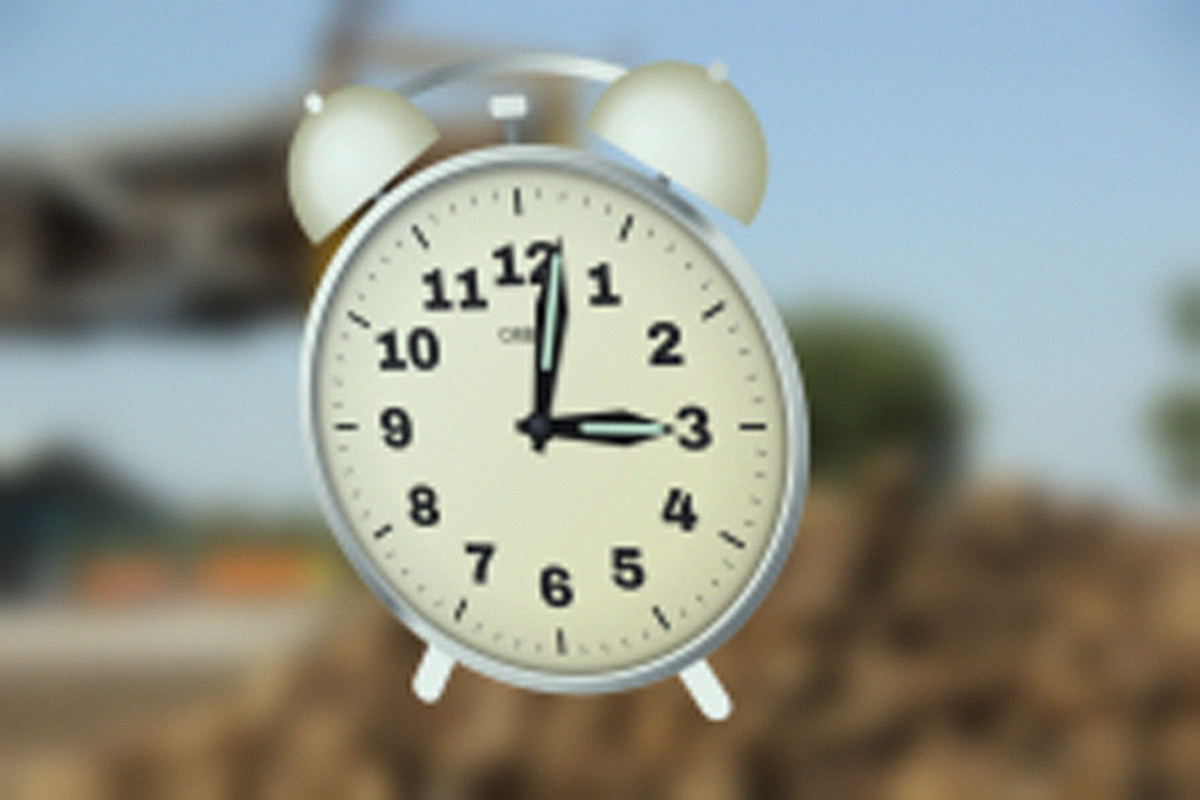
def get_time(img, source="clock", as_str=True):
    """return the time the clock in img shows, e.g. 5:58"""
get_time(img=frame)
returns 3:02
